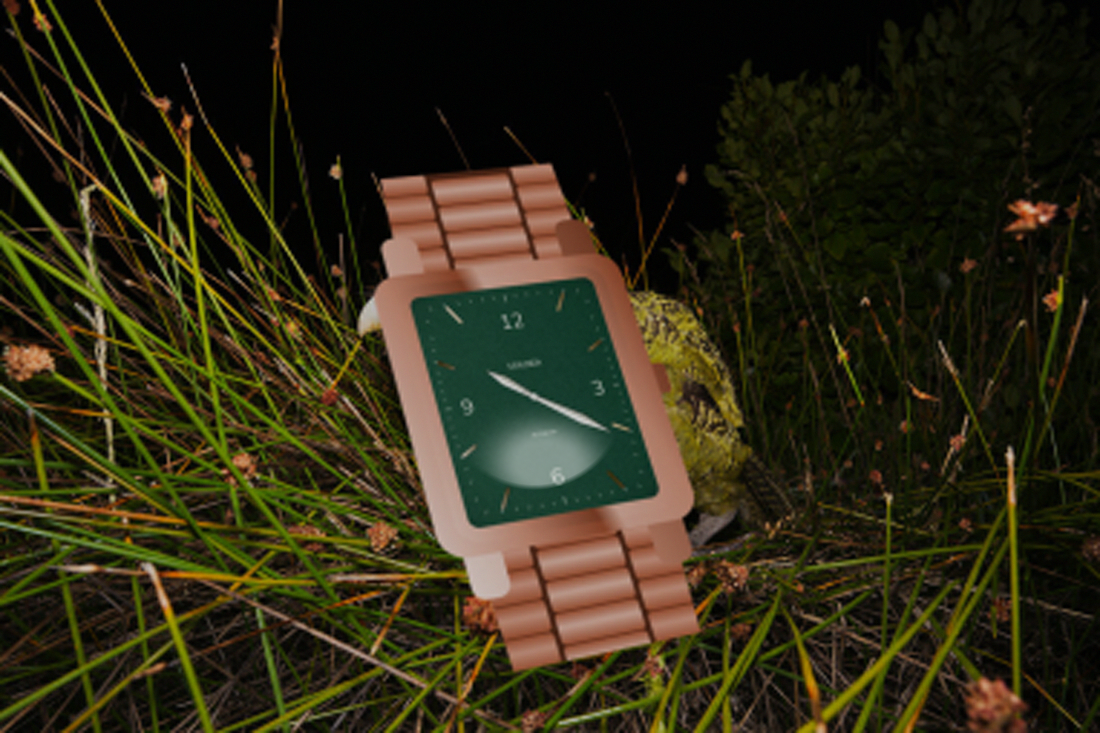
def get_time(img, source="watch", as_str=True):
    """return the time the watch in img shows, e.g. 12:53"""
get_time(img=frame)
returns 10:21
